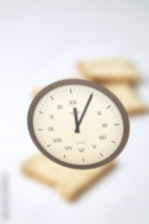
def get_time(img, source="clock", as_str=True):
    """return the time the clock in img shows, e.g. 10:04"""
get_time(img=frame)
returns 12:05
